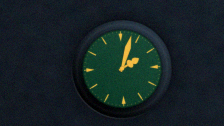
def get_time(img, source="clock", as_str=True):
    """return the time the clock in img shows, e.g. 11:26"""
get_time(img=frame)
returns 2:03
